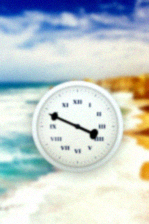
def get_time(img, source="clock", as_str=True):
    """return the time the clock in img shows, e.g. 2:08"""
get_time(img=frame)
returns 3:49
